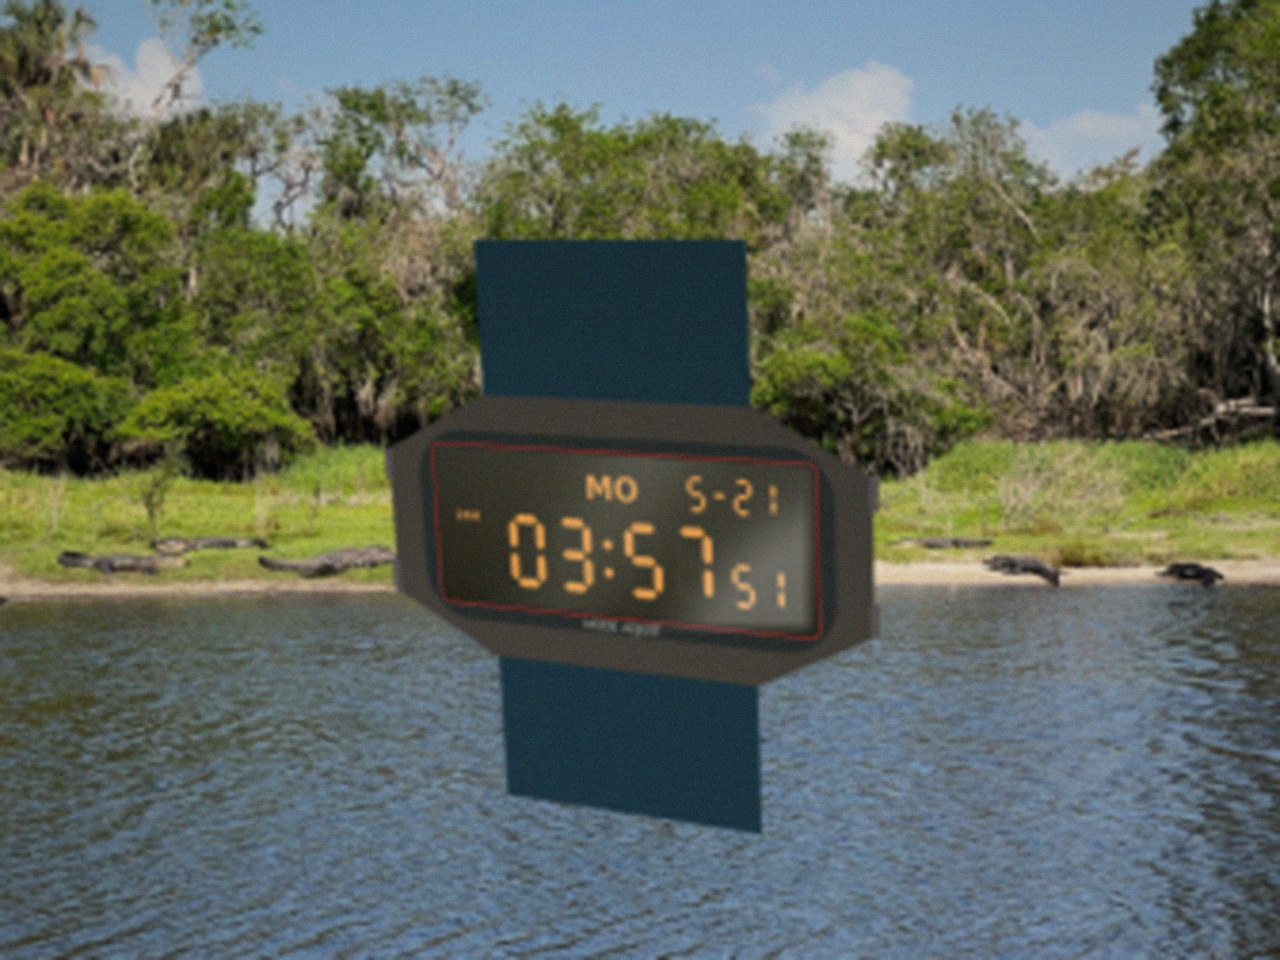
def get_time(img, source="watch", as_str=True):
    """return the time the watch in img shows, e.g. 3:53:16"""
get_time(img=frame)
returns 3:57:51
